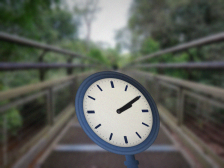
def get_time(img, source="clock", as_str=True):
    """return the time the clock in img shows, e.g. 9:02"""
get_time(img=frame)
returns 2:10
